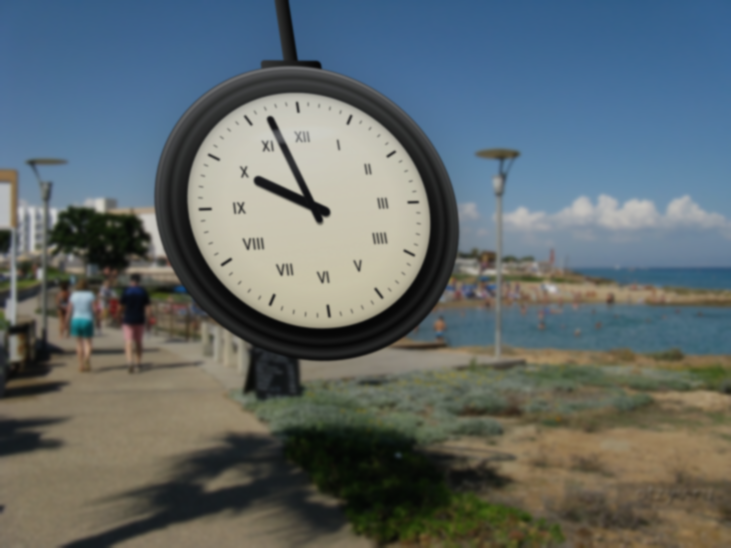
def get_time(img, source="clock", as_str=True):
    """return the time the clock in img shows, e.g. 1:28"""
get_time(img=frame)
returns 9:57
